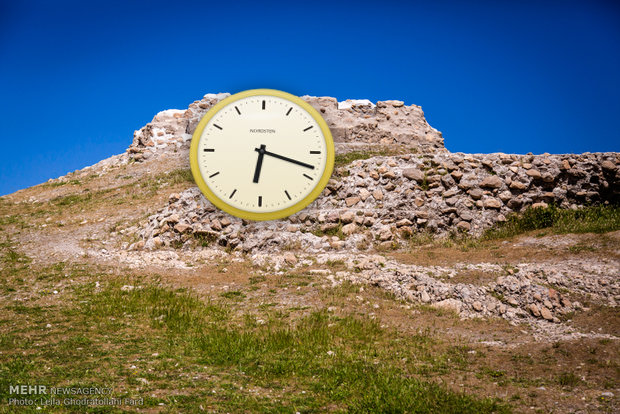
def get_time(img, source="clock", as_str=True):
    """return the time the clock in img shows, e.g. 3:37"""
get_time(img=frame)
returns 6:18
